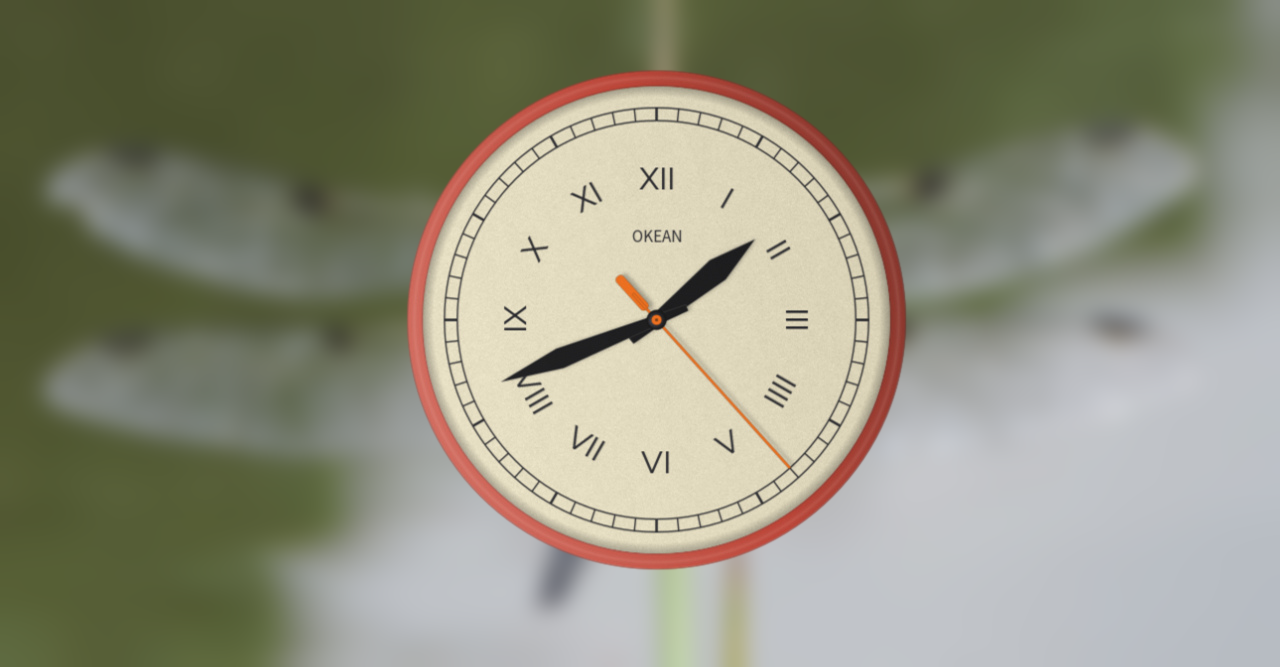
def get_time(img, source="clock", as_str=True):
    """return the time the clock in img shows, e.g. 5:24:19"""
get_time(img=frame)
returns 1:41:23
